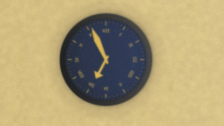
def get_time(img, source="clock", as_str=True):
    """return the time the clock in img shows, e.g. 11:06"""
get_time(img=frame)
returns 6:56
